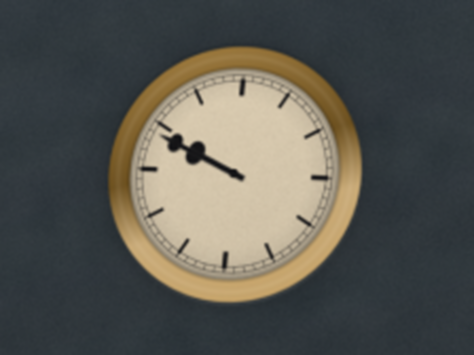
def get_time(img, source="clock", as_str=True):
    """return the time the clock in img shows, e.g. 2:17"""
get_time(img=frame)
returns 9:49
